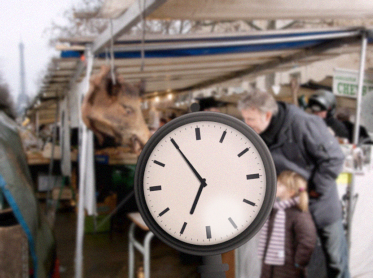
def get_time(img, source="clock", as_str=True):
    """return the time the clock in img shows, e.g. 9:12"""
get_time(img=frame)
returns 6:55
